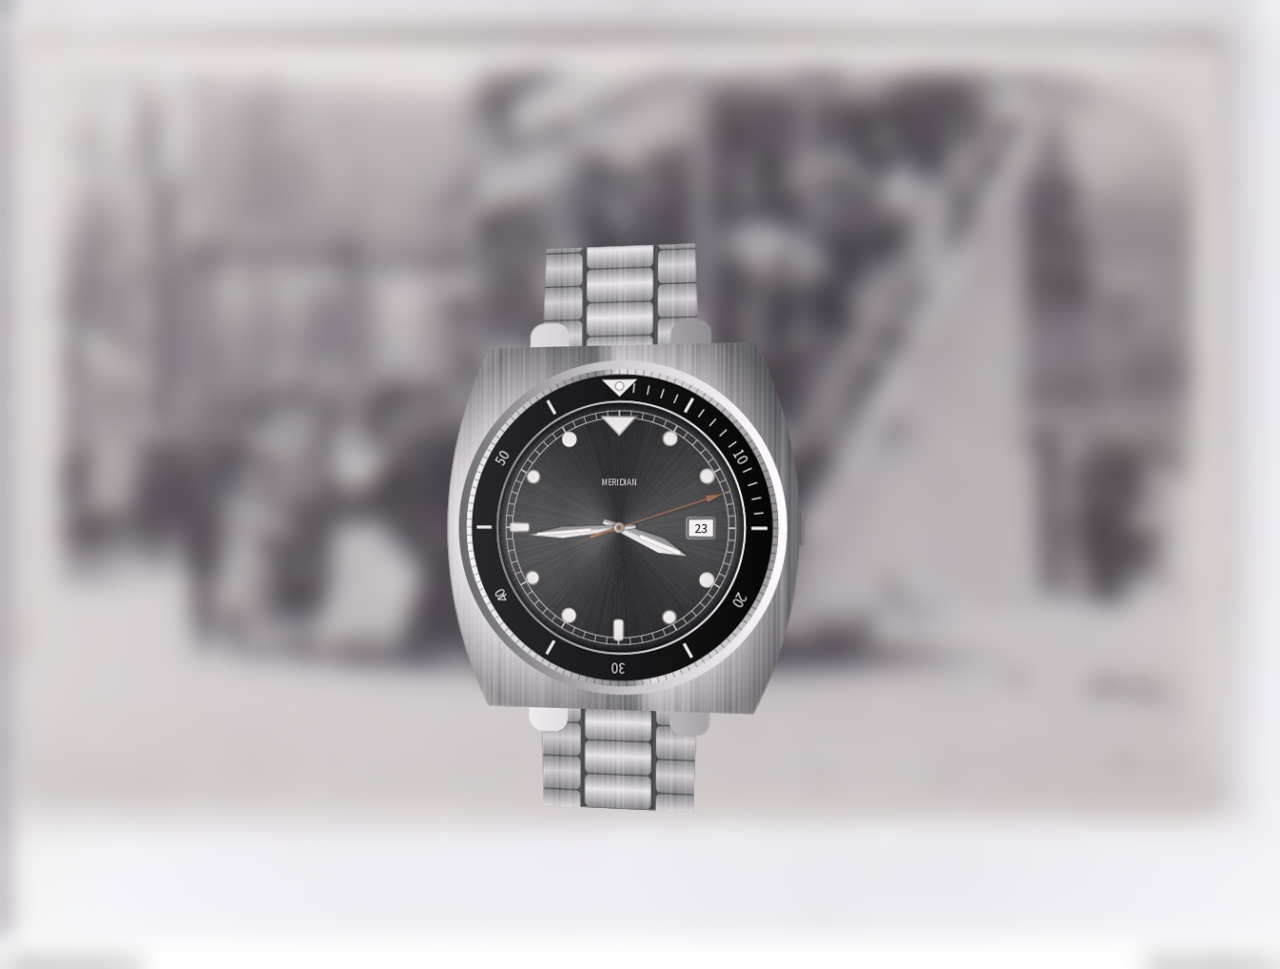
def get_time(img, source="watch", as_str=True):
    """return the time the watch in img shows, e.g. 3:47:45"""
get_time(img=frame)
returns 3:44:12
